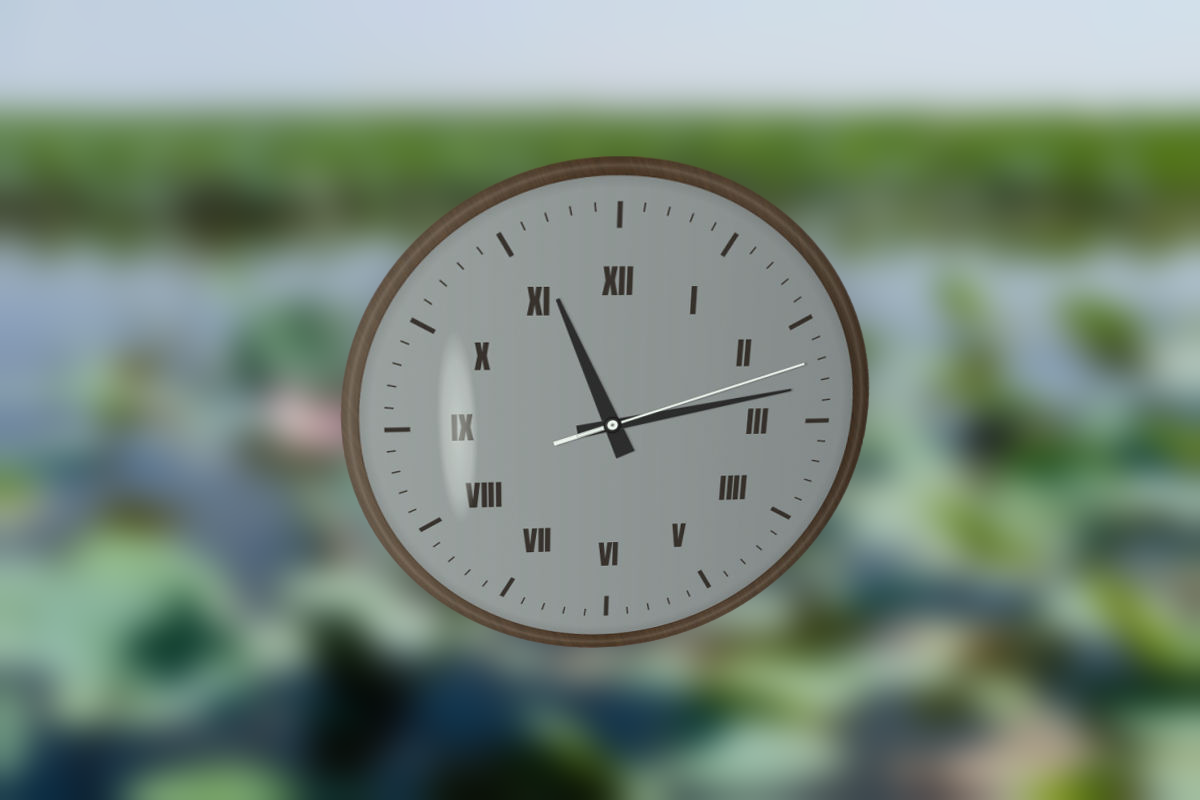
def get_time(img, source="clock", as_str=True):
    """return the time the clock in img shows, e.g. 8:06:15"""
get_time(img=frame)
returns 11:13:12
